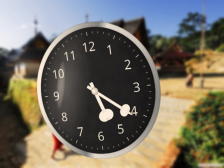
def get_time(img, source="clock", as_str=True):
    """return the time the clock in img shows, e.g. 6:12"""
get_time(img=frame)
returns 5:21
